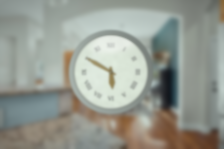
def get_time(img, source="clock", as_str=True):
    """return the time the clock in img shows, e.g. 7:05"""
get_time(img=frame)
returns 5:50
